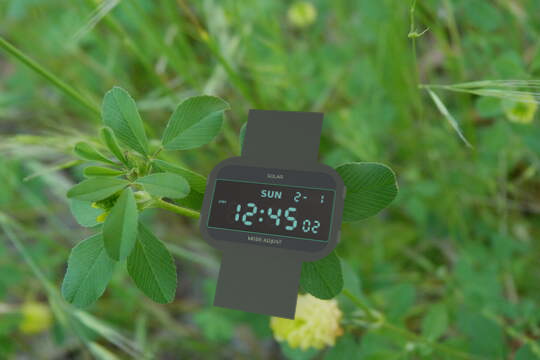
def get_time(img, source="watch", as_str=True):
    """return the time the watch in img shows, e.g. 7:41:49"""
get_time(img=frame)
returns 12:45:02
